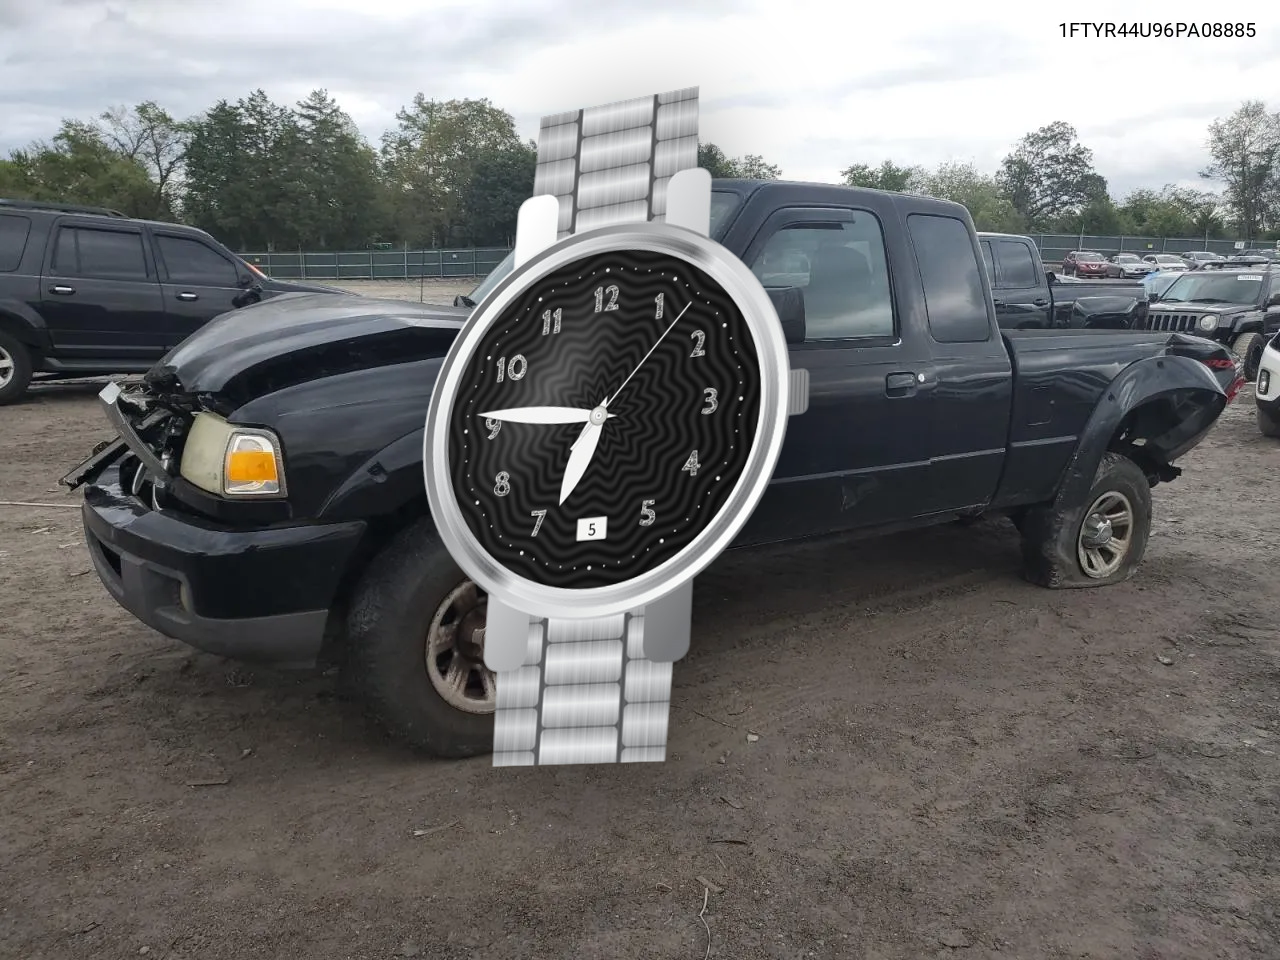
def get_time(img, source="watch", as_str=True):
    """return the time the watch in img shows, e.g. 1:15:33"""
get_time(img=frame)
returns 6:46:07
